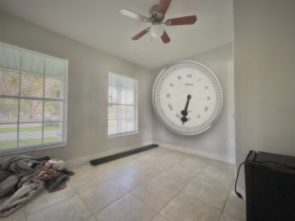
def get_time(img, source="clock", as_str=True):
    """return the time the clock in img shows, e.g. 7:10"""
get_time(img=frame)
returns 6:32
